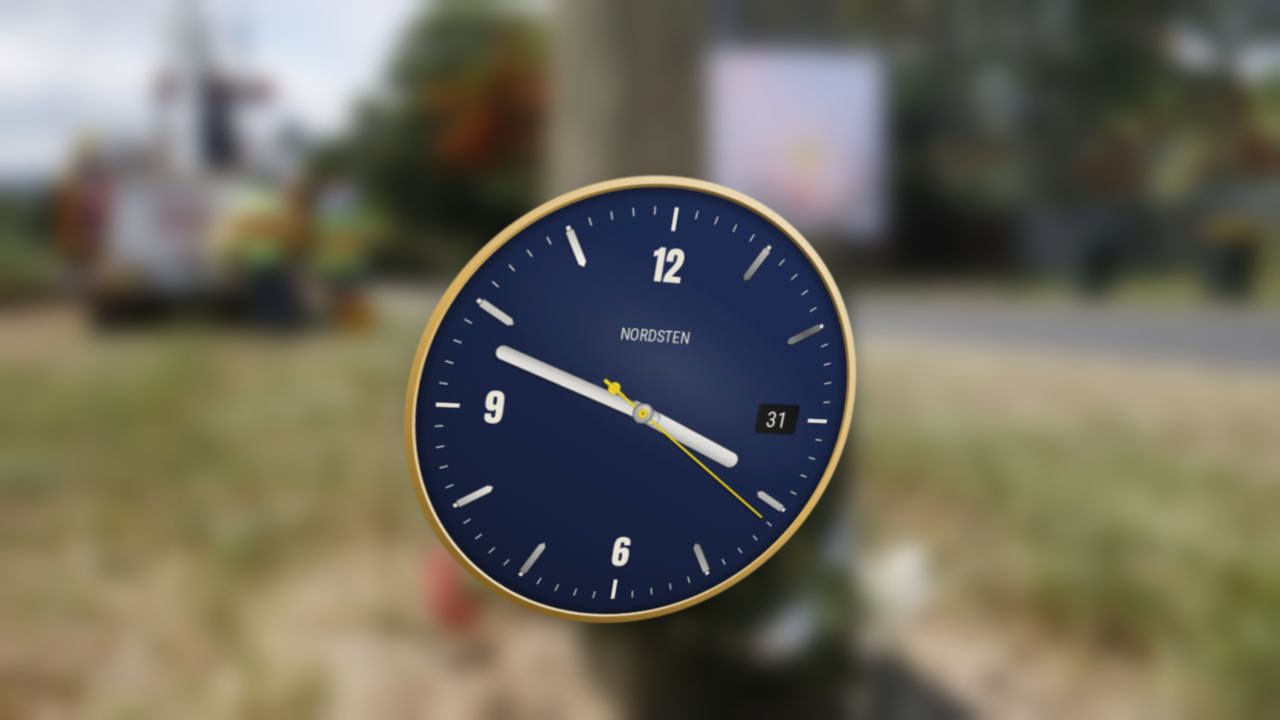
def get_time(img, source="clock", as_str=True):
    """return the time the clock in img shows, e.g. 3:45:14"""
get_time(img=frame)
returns 3:48:21
